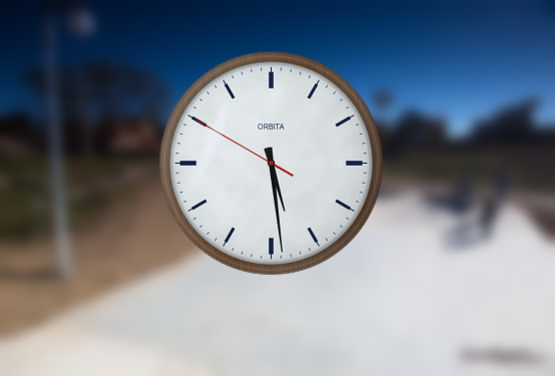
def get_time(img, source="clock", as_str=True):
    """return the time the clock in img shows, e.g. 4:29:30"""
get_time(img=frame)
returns 5:28:50
